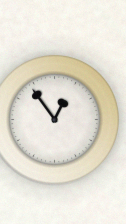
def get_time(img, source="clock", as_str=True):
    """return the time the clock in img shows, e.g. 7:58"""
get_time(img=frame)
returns 12:54
